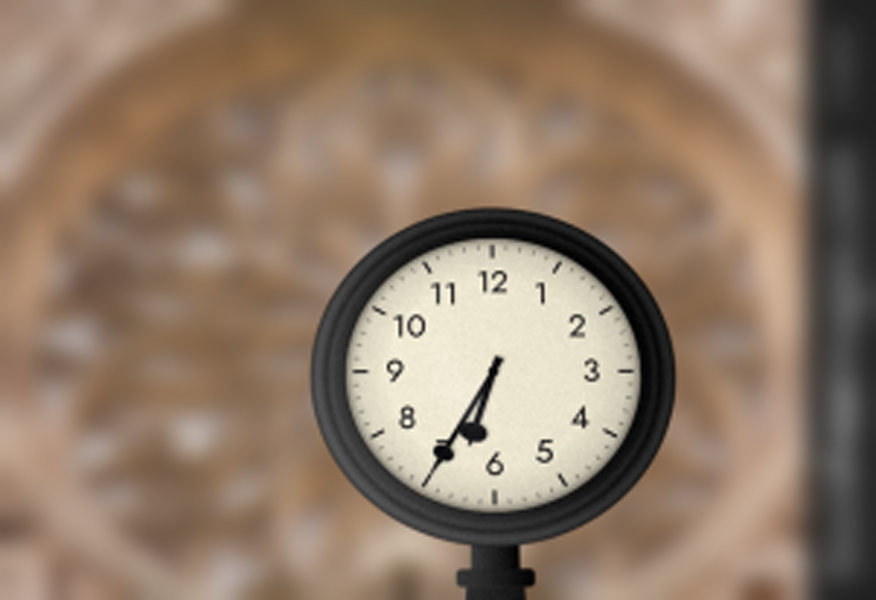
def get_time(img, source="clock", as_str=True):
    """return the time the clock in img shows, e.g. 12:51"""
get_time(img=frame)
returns 6:35
